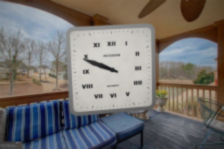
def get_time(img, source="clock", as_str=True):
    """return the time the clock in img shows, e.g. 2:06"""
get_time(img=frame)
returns 9:49
